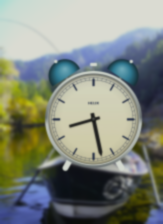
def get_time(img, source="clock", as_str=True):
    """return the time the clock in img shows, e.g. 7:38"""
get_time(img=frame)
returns 8:28
